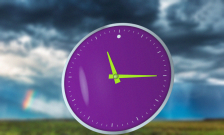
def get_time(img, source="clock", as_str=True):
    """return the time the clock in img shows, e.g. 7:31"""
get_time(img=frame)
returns 11:15
